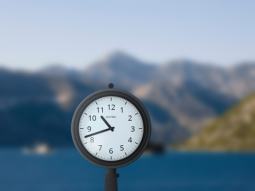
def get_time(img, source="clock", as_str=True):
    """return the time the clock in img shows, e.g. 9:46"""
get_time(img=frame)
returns 10:42
